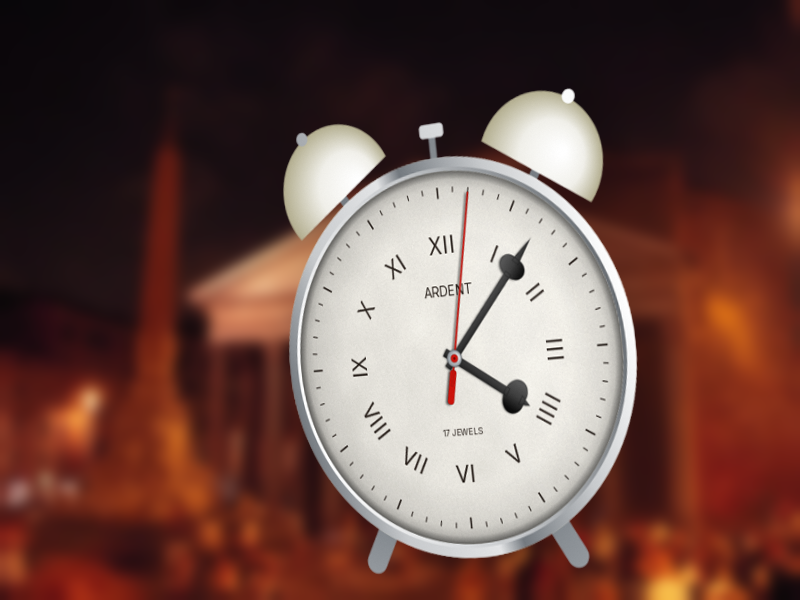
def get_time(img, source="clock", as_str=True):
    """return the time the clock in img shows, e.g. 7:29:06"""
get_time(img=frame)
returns 4:07:02
